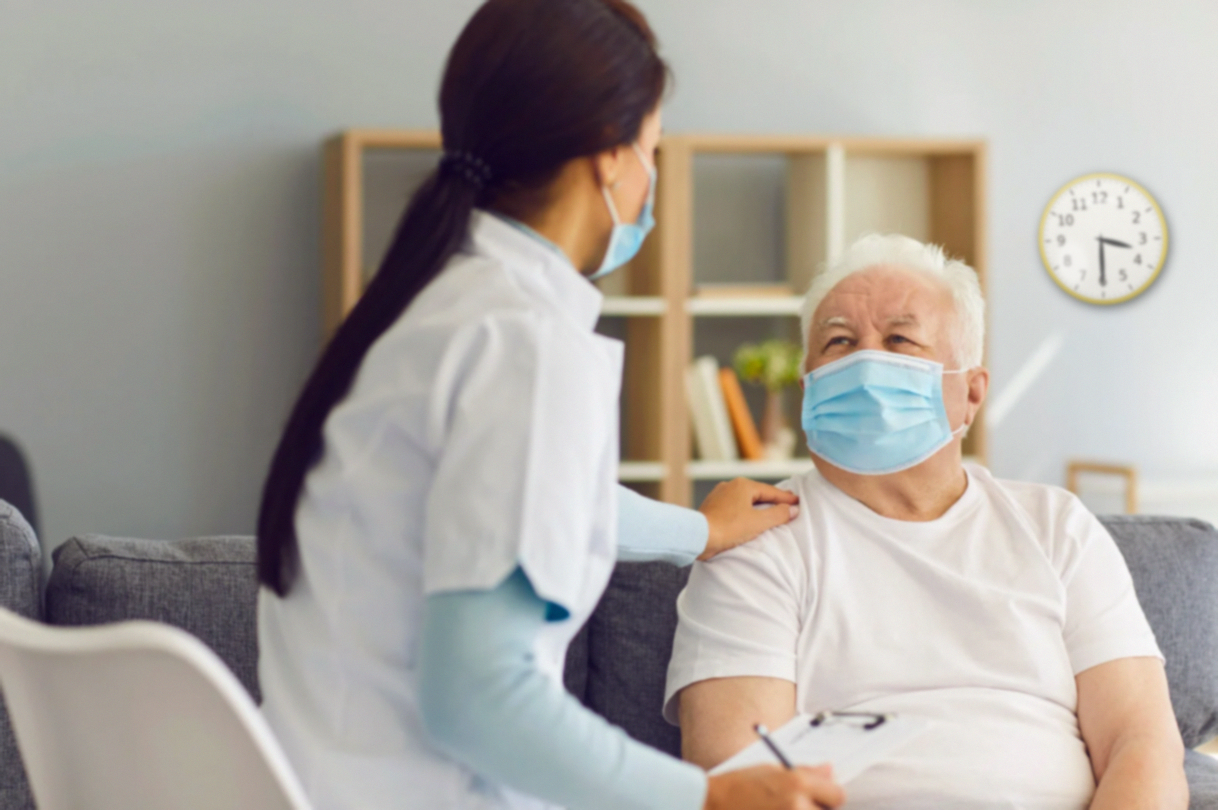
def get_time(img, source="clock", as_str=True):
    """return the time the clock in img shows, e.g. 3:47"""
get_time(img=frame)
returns 3:30
